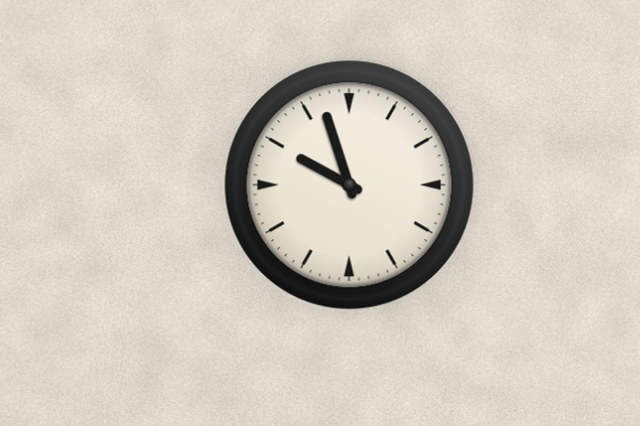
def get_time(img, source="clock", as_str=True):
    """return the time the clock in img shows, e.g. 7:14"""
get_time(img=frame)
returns 9:57
